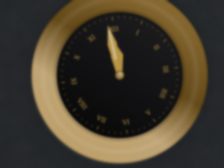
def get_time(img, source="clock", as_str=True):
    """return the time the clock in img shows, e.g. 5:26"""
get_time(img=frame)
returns 11:59
